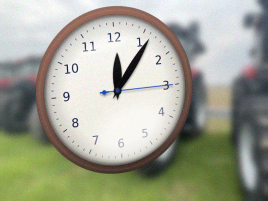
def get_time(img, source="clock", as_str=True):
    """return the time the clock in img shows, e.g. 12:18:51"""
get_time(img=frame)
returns 12:06:15
